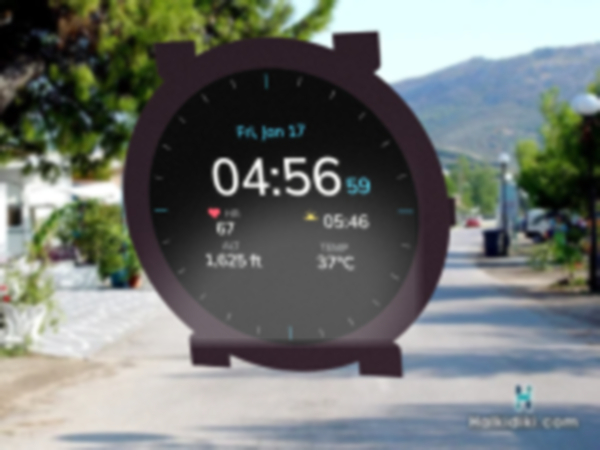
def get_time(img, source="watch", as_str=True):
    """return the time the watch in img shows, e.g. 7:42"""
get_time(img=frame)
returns 4:56
